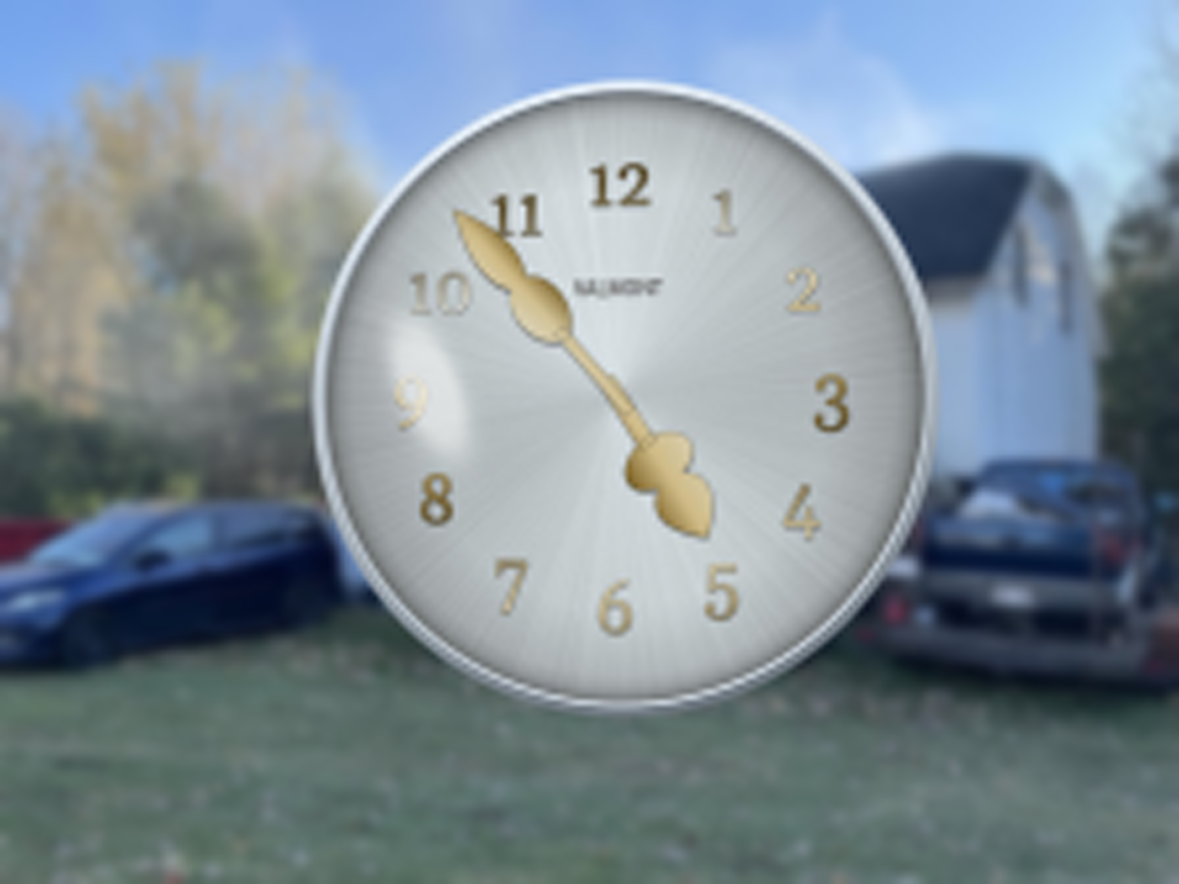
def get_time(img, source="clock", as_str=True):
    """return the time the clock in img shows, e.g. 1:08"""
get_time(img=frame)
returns 4:53
